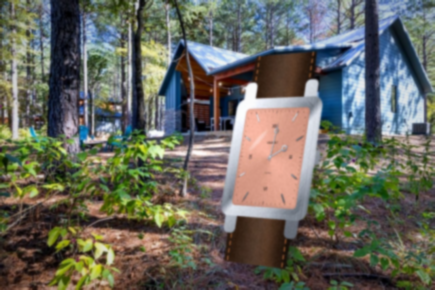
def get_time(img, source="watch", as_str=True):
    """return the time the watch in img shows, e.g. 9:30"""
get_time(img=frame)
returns 2:01
